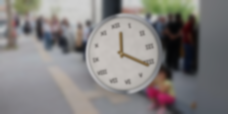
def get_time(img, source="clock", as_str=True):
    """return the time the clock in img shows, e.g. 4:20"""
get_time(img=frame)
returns 12:21
